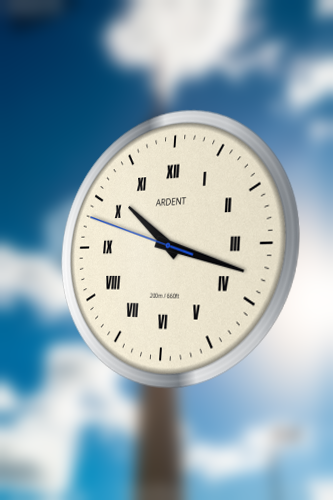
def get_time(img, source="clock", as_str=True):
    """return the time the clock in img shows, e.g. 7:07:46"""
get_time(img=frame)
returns 10:17:48
